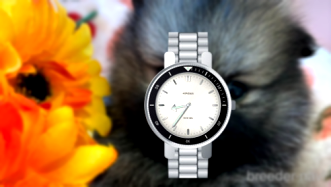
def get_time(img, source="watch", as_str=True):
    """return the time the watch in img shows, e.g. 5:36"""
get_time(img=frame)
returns 8:36
